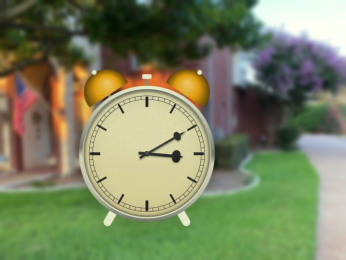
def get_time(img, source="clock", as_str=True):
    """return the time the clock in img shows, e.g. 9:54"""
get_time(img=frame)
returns 3:10
